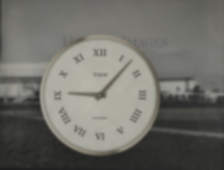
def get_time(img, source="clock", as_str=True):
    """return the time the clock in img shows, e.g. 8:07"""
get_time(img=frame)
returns 9:07
